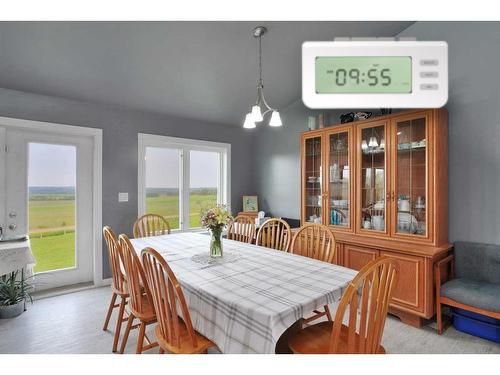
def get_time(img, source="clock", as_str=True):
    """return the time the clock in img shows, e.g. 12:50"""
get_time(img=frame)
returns 9:55
